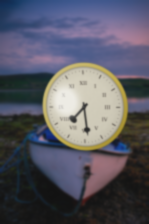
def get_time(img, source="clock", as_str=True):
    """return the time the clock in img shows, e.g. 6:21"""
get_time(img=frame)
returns 7:29
